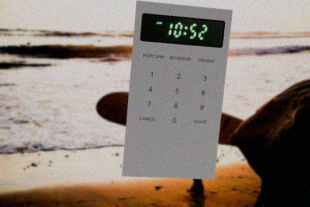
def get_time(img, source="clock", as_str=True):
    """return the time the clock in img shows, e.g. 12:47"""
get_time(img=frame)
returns 10:52
